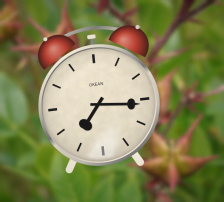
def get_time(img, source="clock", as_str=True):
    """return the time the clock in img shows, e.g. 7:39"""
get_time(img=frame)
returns 7:16
